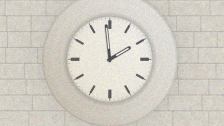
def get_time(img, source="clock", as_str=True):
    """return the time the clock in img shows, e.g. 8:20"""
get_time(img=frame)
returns 1:59
